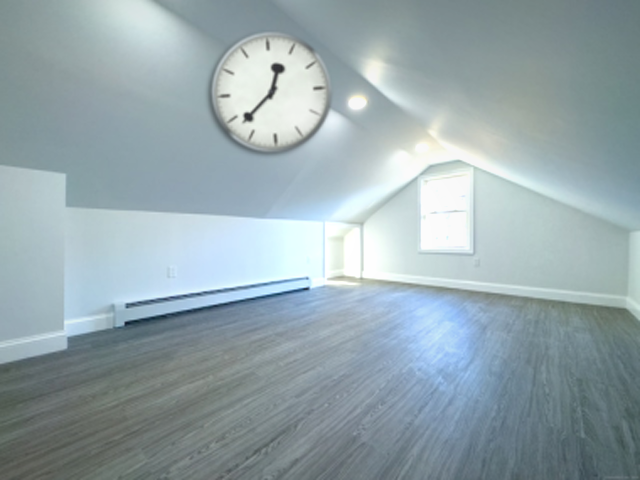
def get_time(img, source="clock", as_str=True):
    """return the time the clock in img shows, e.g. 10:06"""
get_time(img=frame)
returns 12:38
